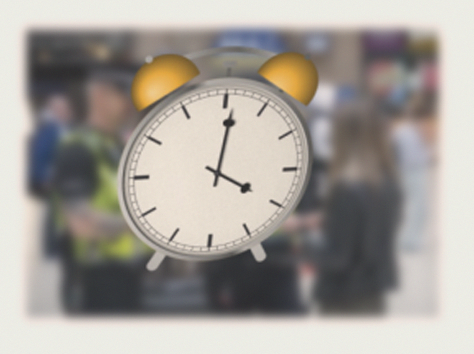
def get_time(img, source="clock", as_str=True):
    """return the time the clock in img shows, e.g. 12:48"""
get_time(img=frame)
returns 4:01
